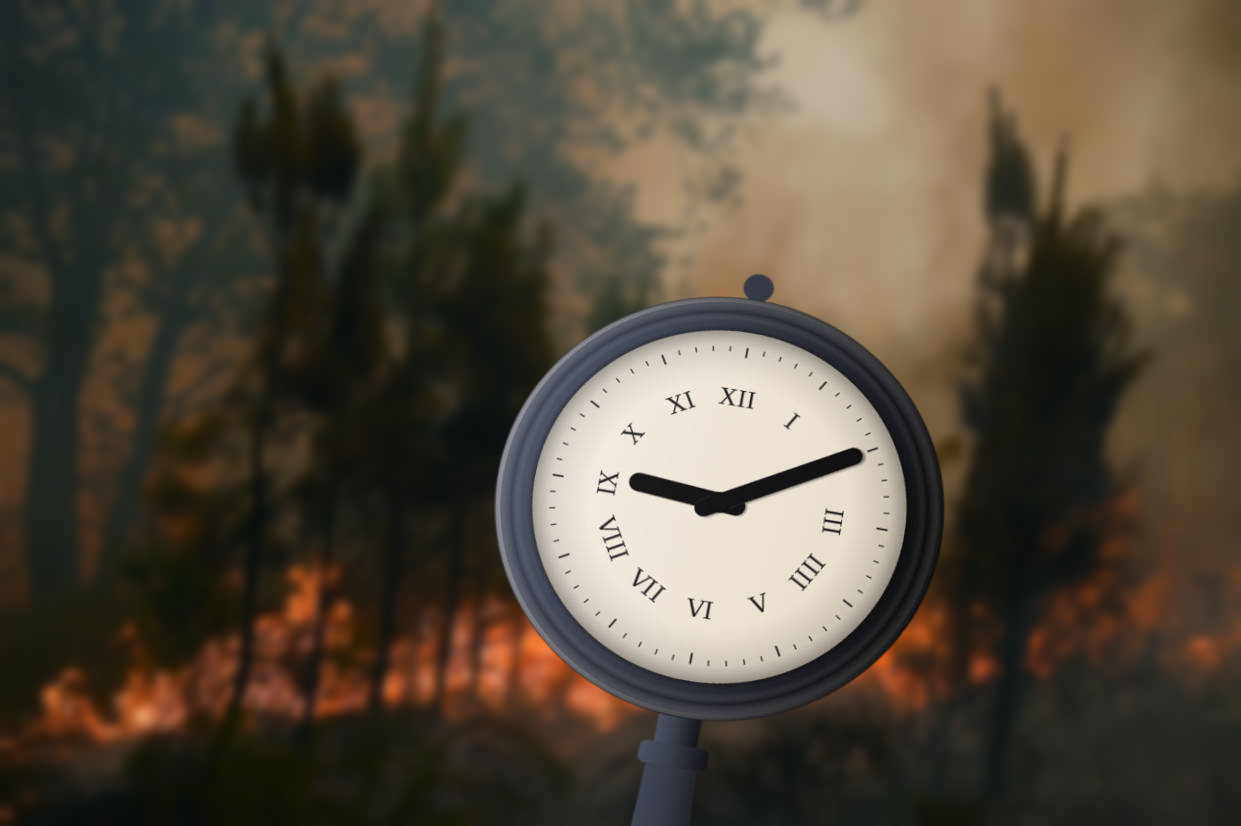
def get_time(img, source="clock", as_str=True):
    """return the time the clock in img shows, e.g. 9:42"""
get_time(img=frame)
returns 9:10
